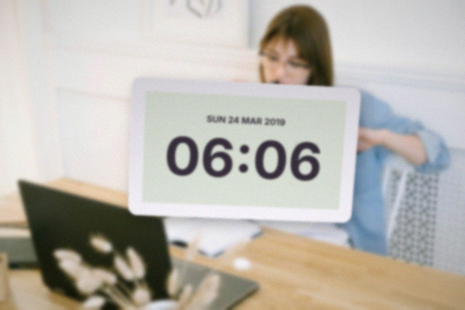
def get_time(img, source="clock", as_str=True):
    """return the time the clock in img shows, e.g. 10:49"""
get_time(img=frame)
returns 6:06
